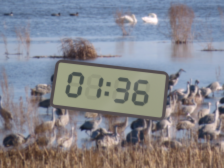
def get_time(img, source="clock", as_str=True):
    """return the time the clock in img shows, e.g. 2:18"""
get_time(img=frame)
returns 1:36
